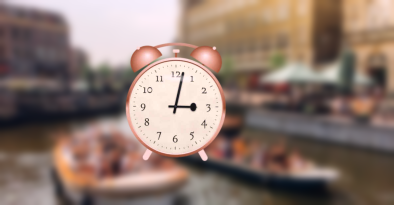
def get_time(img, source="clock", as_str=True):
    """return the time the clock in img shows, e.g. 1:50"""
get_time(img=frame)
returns 3:02
